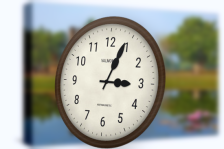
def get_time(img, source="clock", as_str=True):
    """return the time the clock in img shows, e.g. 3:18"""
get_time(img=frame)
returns 3:04
